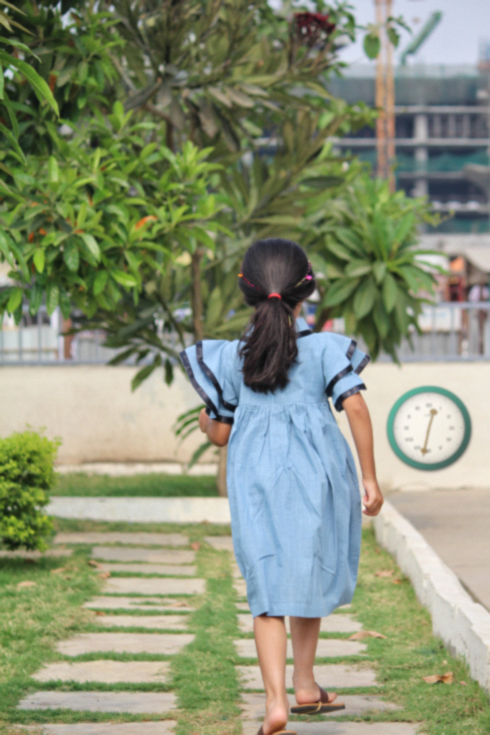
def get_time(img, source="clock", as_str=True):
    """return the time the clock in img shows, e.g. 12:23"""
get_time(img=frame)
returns 12:32
